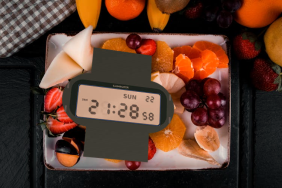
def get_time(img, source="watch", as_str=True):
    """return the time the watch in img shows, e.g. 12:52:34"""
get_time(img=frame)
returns 21:28:58
